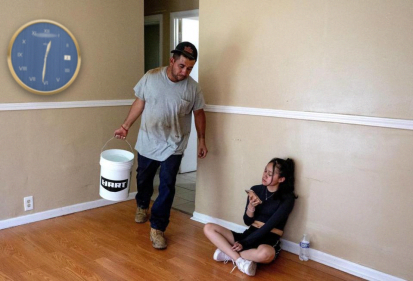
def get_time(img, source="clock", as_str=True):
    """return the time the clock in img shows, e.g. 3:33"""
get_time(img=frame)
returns 12:31
